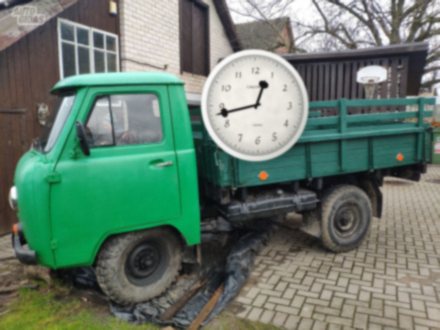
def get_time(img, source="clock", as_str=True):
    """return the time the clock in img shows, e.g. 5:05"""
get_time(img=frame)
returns 12:43
